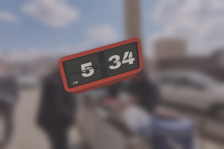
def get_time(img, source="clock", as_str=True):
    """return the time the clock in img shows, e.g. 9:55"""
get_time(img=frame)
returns 5:34
